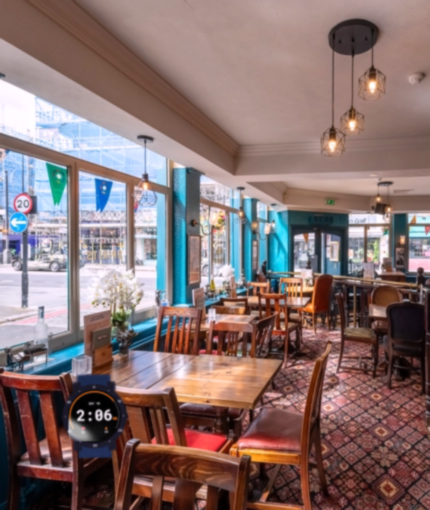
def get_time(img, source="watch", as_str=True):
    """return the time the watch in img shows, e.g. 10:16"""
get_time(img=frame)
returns 2:06
